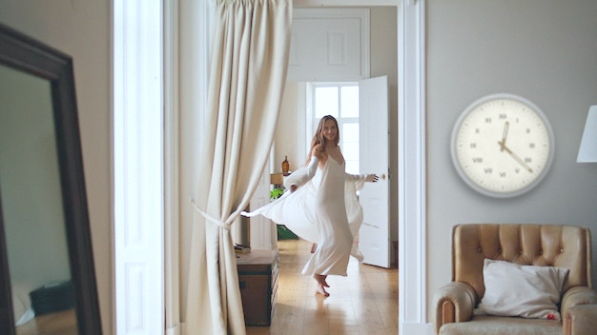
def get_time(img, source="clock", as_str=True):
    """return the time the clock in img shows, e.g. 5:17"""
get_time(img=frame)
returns 12:22
